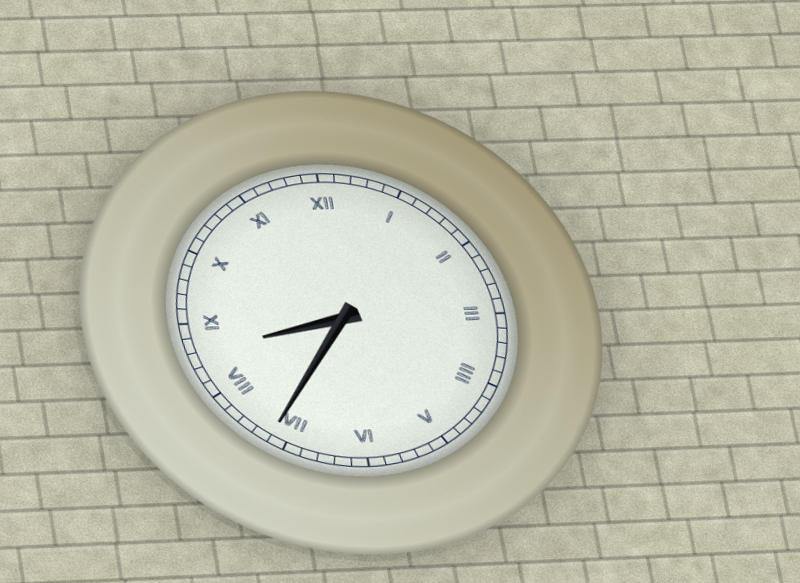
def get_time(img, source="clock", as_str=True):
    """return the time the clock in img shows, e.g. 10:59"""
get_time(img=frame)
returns 8:36
